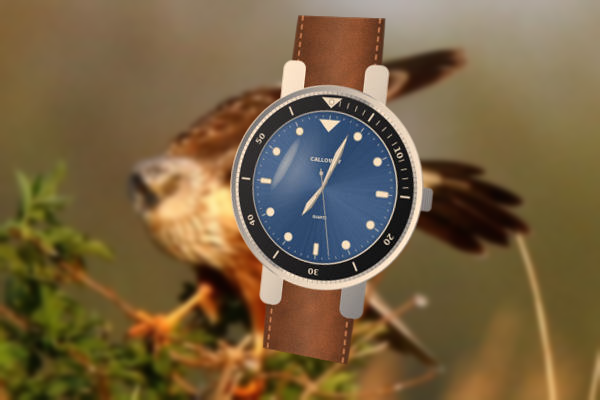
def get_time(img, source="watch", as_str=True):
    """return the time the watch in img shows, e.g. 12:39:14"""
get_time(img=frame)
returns 7:03:28
